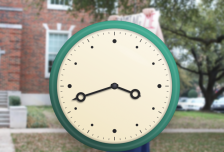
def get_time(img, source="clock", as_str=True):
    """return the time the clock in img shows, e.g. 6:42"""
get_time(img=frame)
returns 3:42
